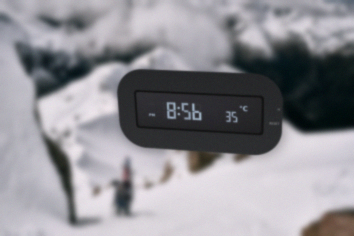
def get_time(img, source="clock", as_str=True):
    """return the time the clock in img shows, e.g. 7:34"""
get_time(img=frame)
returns 8:56
